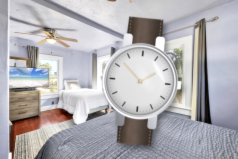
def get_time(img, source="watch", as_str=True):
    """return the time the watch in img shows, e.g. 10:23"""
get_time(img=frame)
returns 1:52
